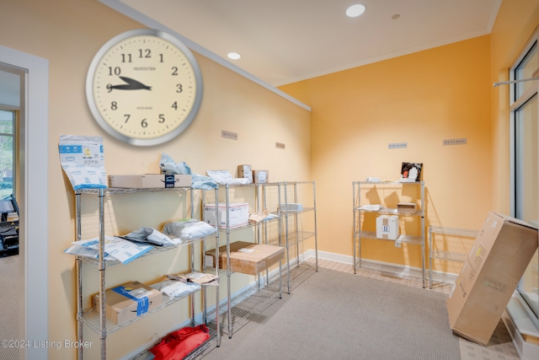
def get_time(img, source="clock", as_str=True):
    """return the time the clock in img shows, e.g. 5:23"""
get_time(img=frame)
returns 9:45
